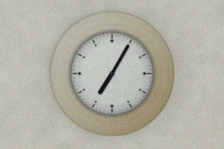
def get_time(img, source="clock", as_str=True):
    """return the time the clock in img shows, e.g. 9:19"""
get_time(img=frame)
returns 7:05
